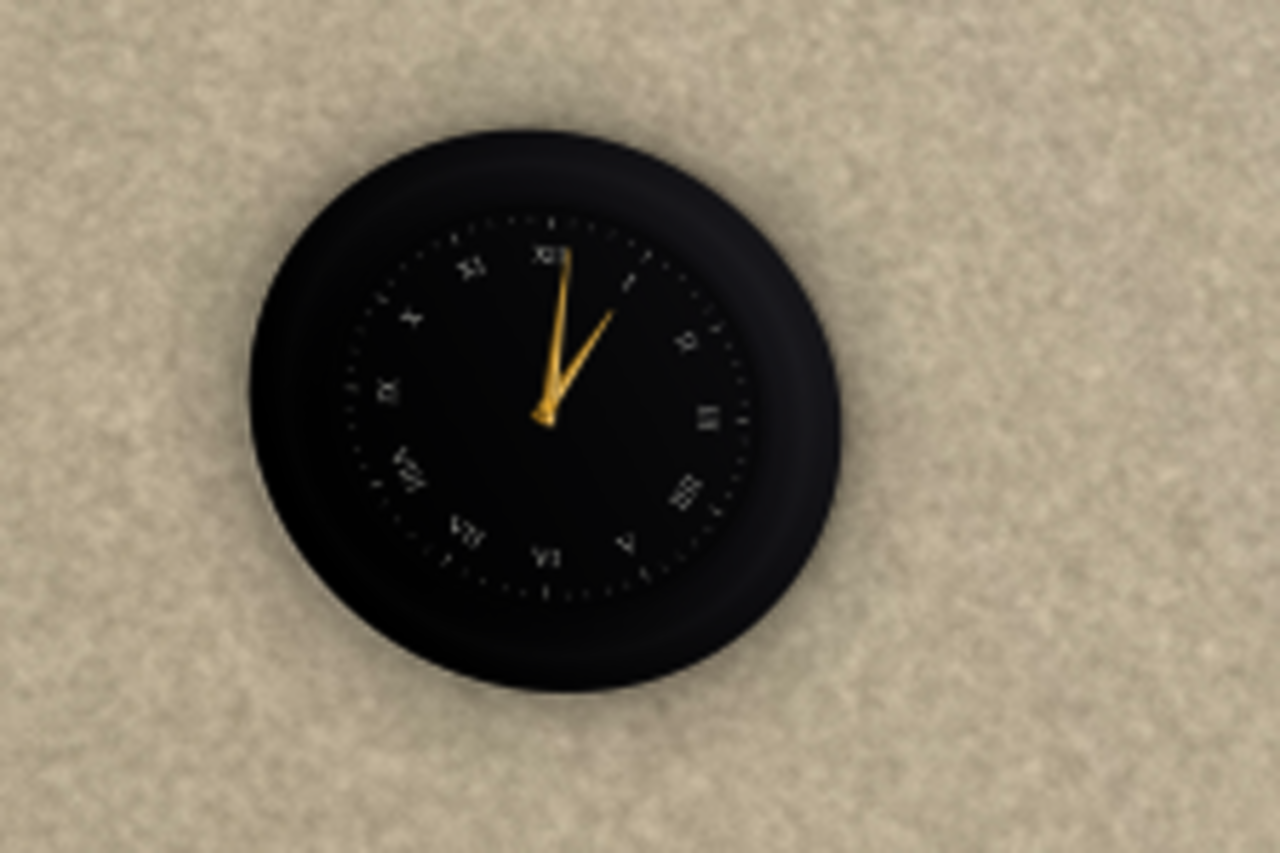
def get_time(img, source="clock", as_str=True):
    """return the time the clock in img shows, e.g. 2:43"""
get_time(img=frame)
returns 1:01
